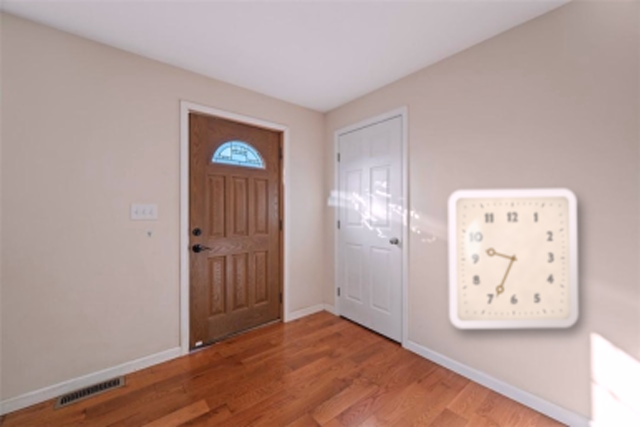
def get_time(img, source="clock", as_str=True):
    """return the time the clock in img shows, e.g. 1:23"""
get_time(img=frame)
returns 9:34
